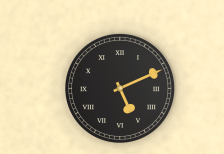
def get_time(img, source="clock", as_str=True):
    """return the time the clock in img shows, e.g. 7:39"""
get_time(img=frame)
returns 5:11
